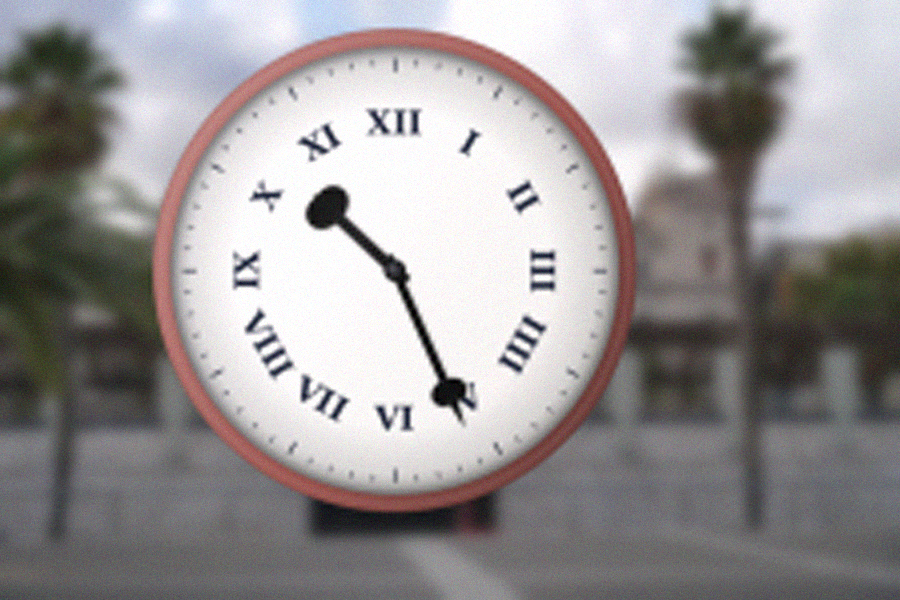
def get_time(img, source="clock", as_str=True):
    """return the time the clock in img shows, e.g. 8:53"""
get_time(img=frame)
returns 10:26
